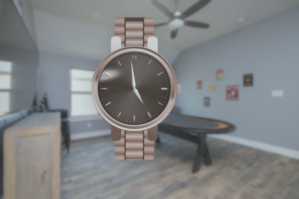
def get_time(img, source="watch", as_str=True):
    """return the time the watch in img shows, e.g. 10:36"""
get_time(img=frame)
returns 4:59
